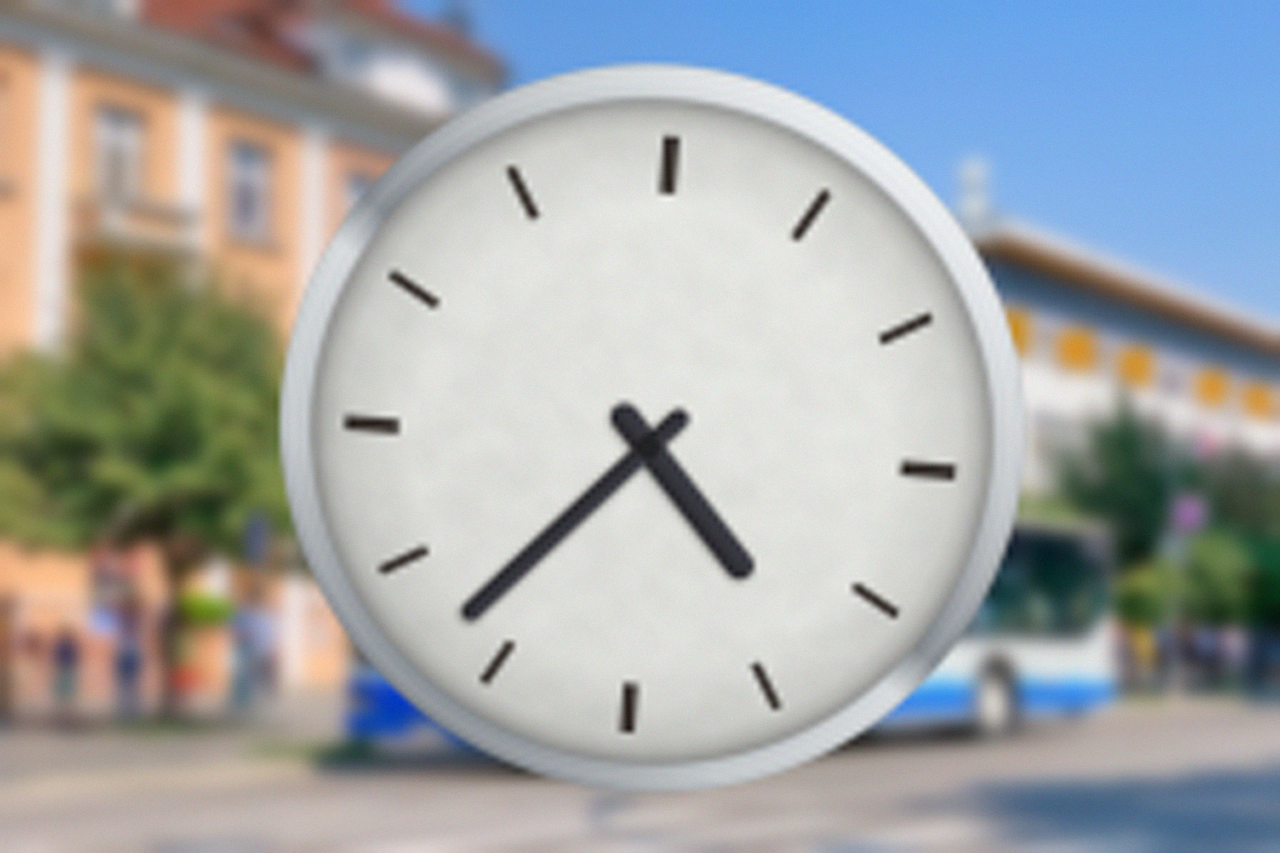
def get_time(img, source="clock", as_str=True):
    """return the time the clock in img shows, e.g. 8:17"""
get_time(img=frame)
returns 4:37
